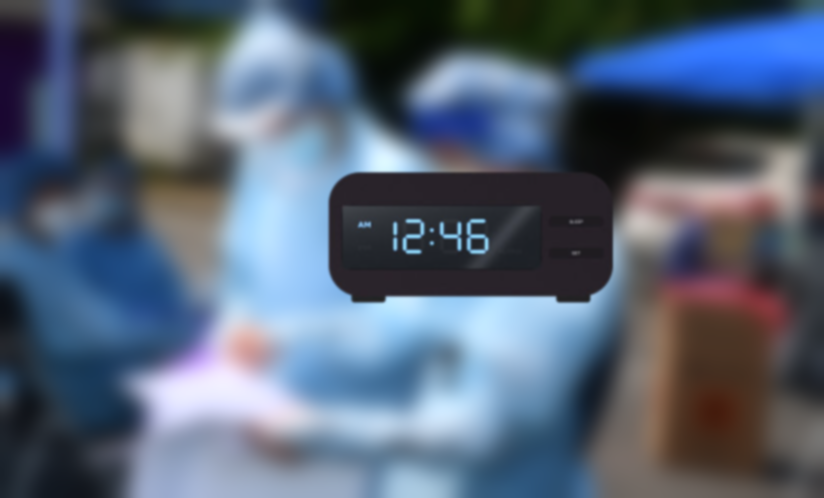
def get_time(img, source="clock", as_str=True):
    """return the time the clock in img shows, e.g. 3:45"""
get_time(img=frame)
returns 12:46
